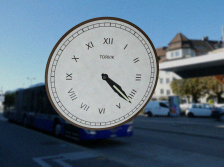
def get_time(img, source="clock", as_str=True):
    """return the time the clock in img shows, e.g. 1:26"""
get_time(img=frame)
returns 4:22
